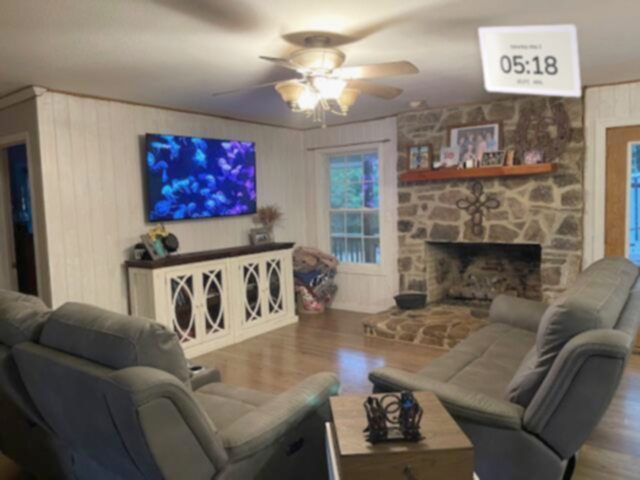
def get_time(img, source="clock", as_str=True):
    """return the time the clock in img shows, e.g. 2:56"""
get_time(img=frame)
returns 5:18
